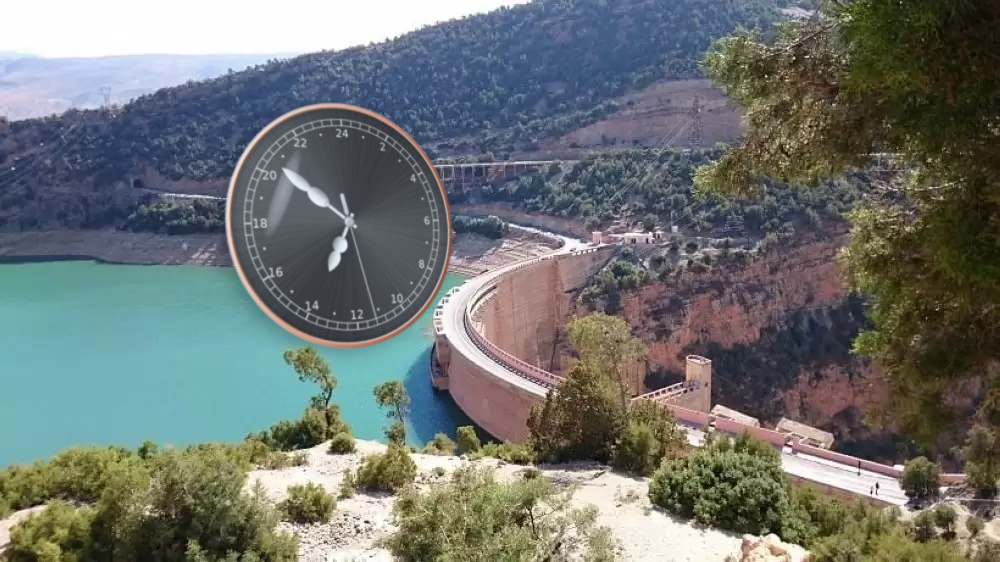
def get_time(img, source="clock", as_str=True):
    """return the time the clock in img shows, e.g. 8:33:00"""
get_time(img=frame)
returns 13:51:28
